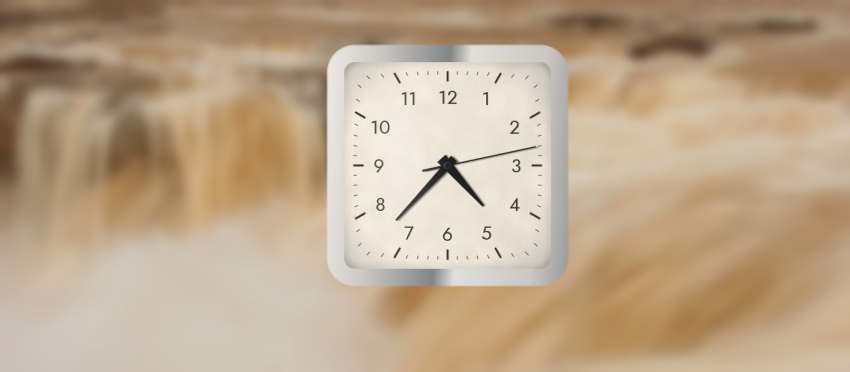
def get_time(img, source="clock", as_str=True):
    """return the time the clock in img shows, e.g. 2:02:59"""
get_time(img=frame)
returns 4:37:13
